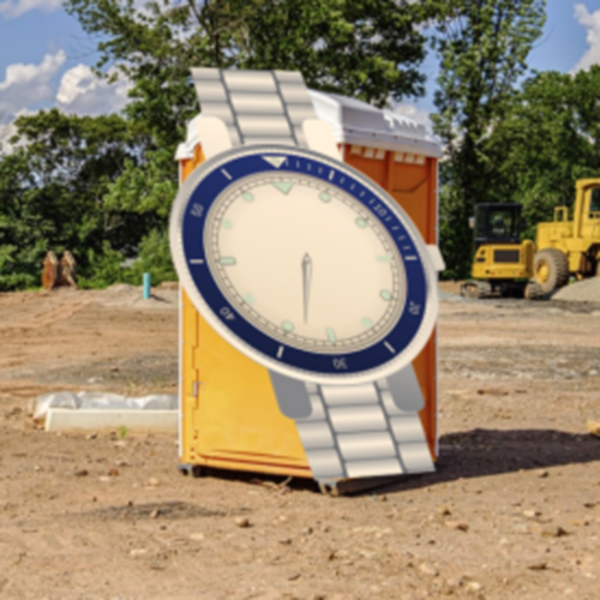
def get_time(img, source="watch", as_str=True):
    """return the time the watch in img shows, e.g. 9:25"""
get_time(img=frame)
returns 6:33
